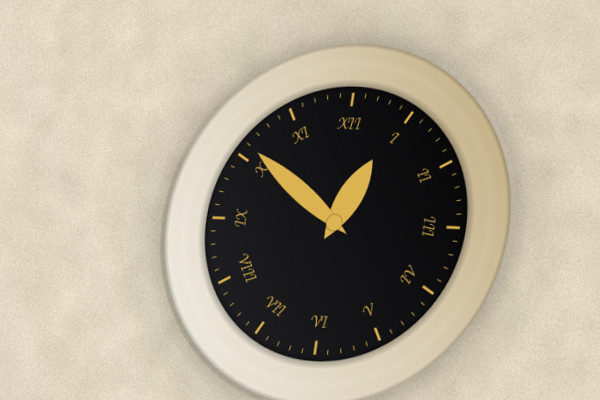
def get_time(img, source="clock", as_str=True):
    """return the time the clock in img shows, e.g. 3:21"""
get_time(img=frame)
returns 12:51
